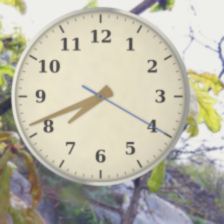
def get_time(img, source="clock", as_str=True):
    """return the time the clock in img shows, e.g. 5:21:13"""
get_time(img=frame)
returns 7:41:20
